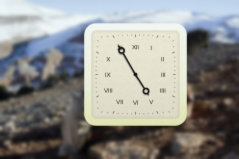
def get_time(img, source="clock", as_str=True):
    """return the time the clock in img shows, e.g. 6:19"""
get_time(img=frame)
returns 4:55
